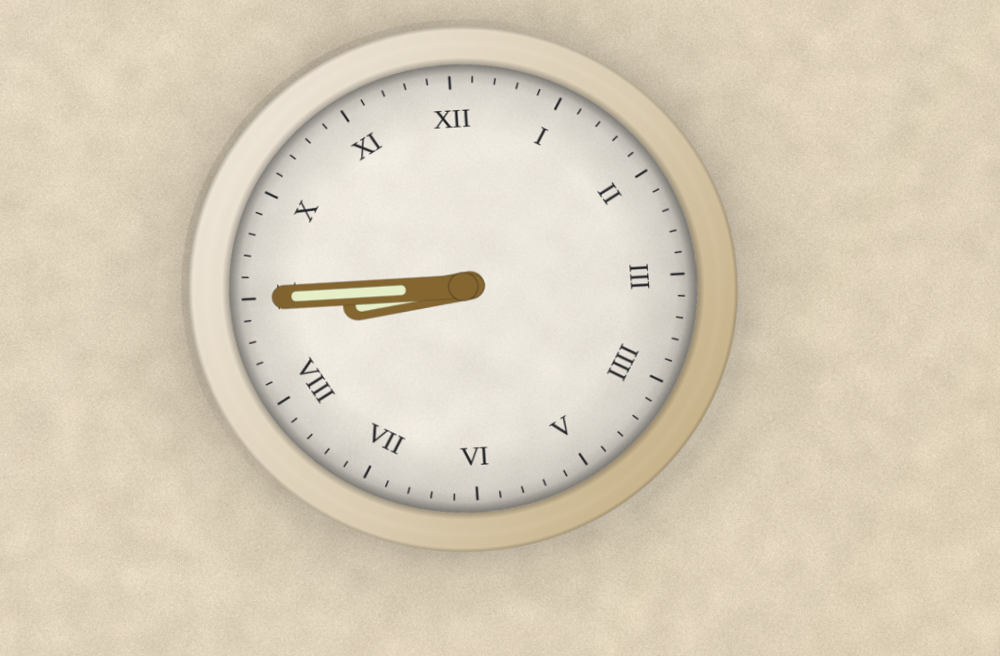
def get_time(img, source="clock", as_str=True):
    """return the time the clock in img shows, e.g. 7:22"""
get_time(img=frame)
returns 8:45
